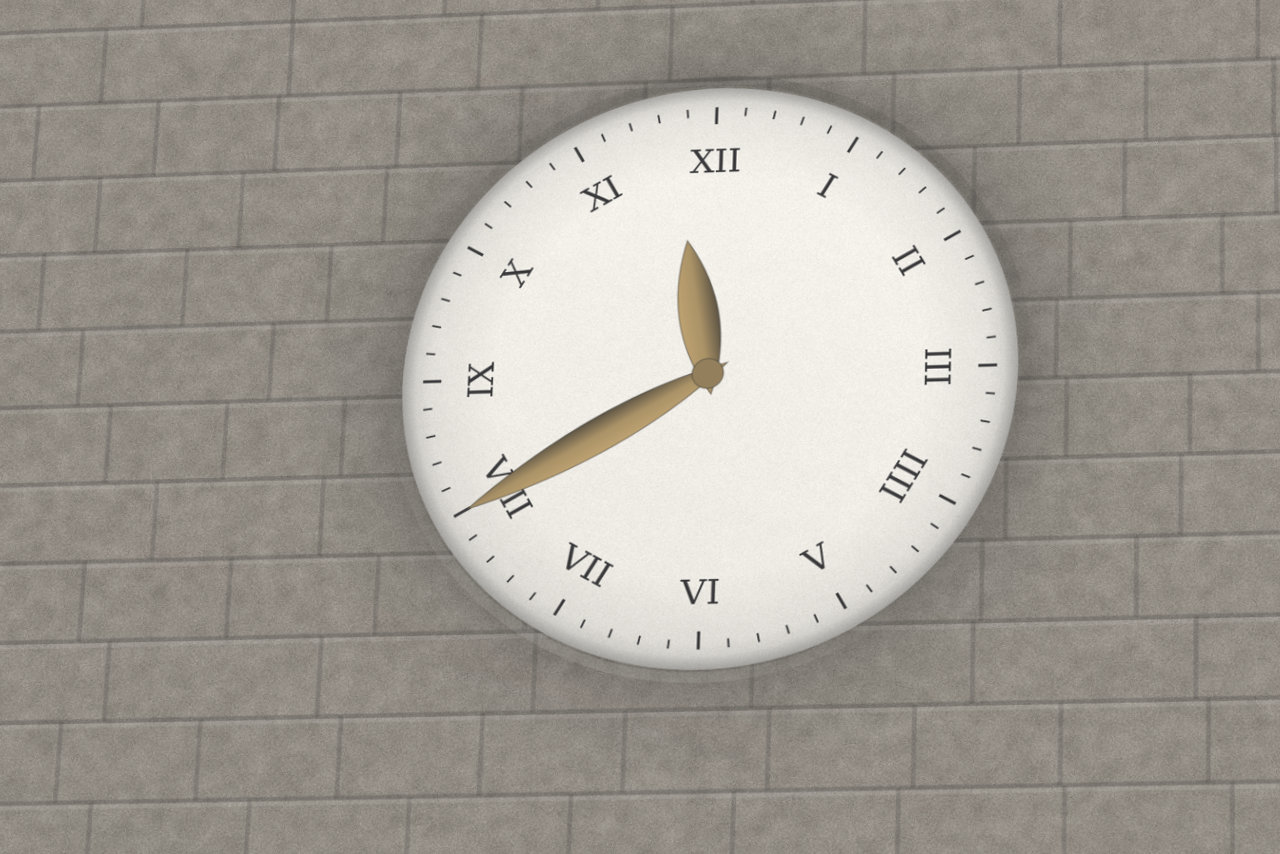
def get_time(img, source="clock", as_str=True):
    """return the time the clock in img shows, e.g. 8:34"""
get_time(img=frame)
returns 11:40
